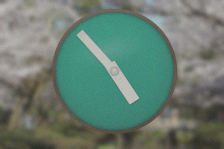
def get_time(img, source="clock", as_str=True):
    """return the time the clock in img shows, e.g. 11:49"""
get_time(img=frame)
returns 4:53
